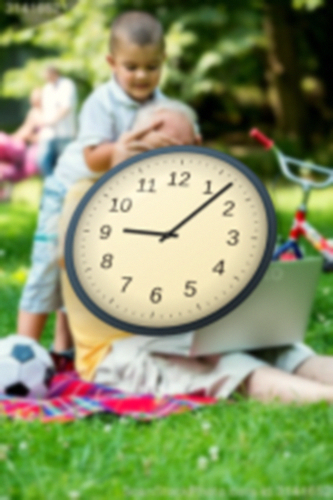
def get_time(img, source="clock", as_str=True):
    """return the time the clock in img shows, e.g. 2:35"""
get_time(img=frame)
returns 9:07
